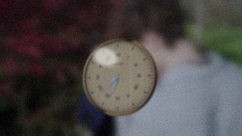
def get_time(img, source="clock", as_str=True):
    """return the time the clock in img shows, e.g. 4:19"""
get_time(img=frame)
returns 6:38
